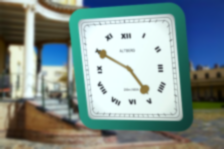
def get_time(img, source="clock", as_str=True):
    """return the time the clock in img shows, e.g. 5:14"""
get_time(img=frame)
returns 4:50
